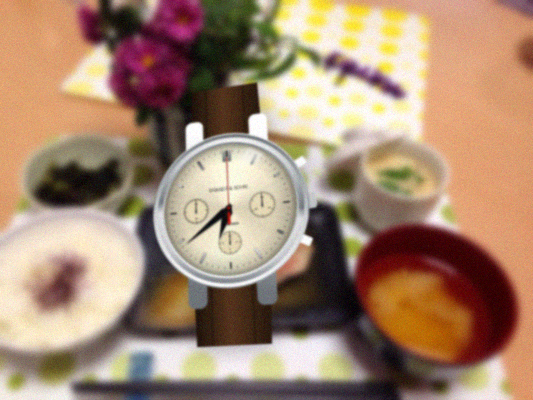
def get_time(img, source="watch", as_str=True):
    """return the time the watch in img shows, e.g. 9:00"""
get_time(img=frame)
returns 6:39
